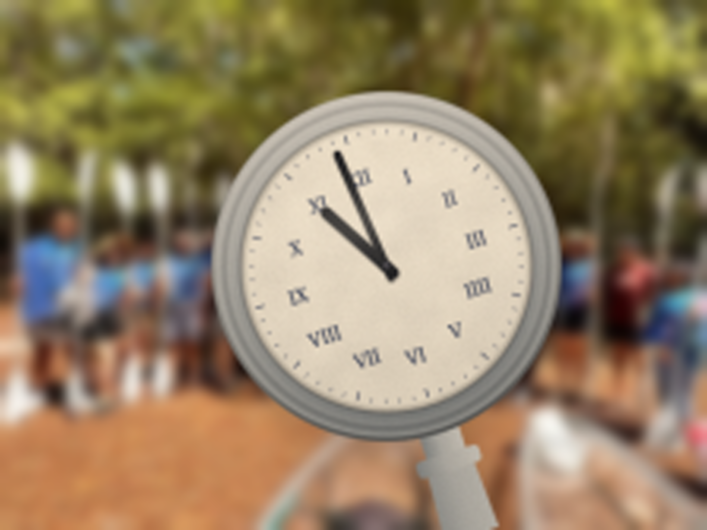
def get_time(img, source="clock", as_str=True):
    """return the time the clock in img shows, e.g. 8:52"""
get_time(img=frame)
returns 10:59
